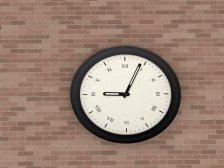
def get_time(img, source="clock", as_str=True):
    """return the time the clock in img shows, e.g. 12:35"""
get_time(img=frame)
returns 9:04
